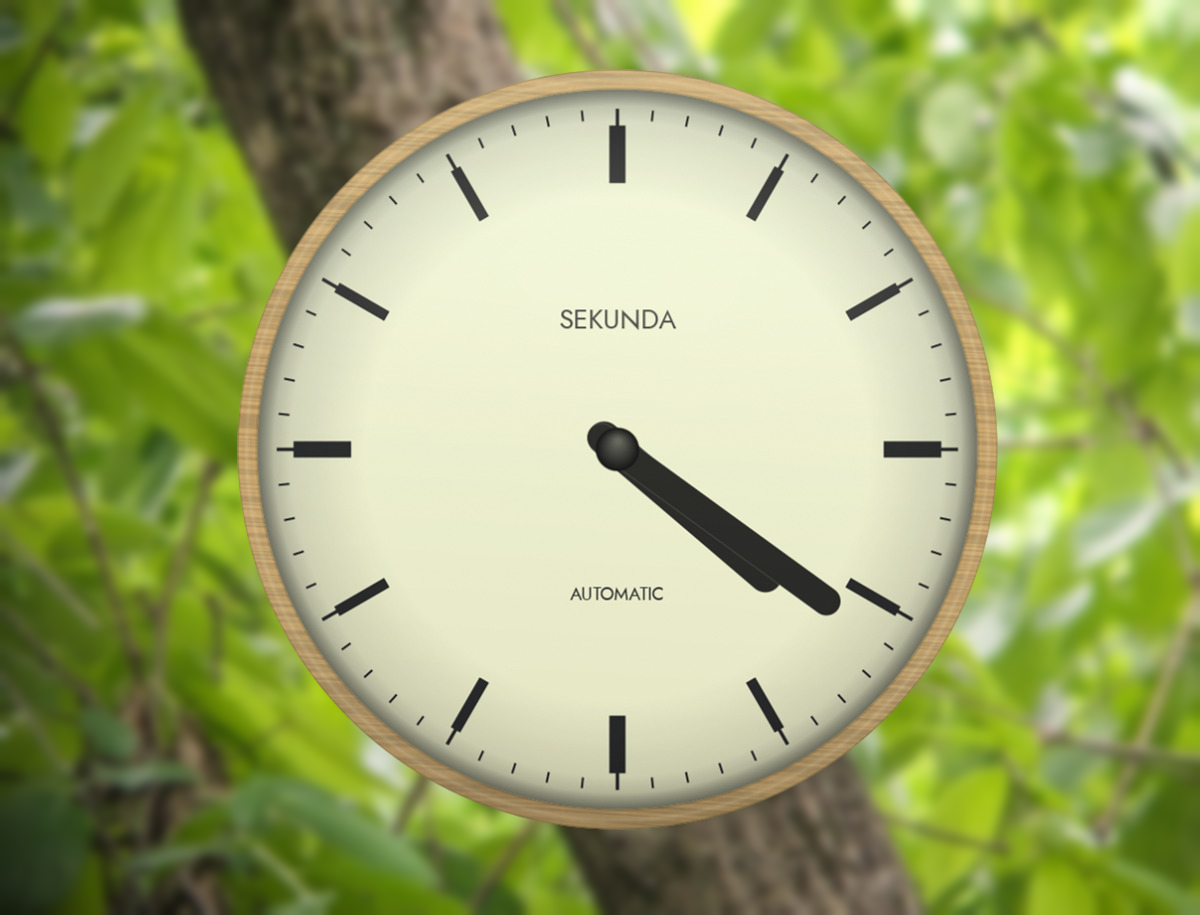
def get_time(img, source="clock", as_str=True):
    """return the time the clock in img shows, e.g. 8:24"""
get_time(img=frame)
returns 4:21
